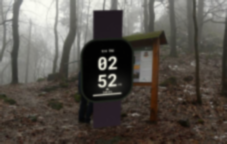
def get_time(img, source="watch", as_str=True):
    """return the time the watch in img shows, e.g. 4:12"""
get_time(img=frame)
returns 2:52
